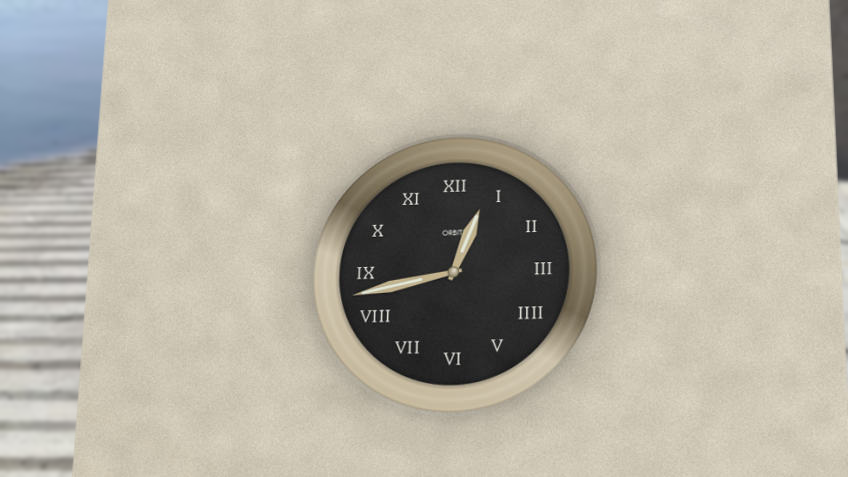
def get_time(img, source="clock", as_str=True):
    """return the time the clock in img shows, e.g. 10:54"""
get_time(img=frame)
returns 12:43
